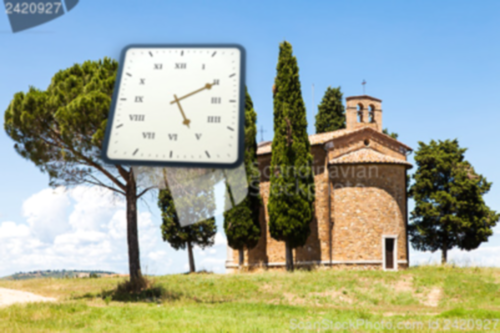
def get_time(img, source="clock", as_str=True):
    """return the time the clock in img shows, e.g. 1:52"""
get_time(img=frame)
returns 5:10
